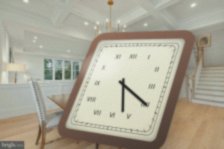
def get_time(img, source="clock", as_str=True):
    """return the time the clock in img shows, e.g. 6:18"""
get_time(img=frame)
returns 5:20
